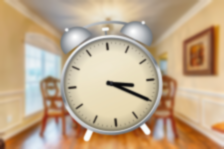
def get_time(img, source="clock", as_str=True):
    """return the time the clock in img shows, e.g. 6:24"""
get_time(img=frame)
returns 3:20
